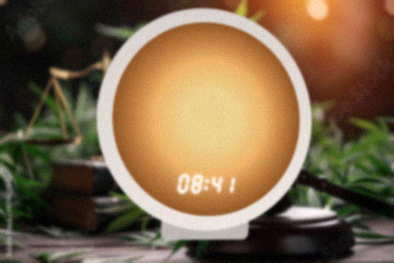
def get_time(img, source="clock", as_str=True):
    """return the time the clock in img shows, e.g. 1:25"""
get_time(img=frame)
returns 8:41
